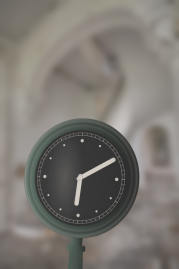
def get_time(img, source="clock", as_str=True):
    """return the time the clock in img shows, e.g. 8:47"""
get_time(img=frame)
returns 6:10
